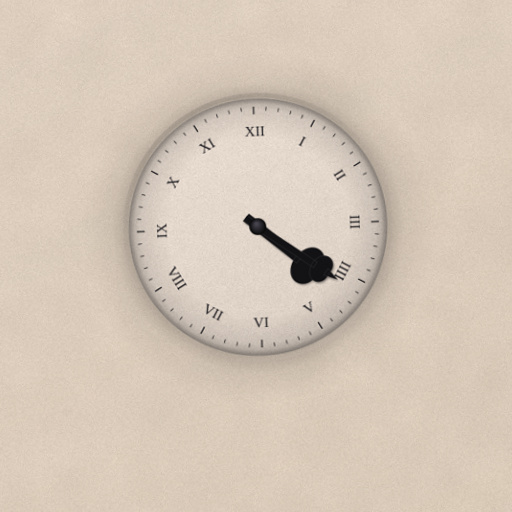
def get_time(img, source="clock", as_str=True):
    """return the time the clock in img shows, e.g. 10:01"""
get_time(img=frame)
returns 4:21
